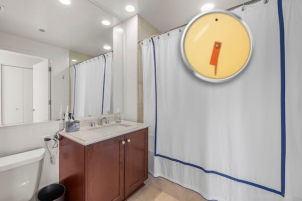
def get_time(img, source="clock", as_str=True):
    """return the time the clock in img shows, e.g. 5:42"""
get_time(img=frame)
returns 6:31
